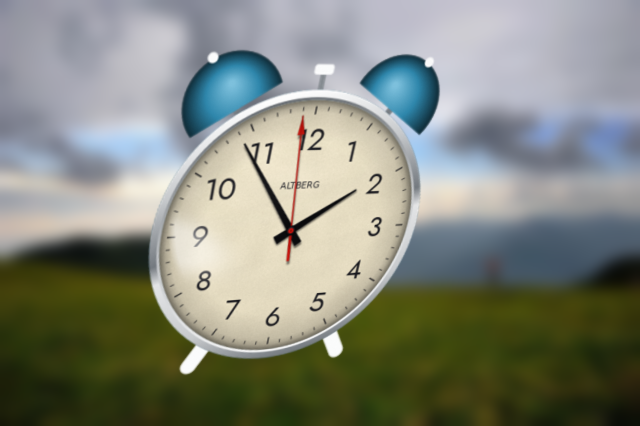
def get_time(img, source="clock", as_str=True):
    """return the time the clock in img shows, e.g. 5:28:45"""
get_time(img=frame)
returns 1:53:59
